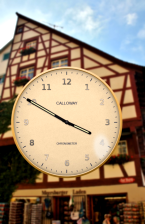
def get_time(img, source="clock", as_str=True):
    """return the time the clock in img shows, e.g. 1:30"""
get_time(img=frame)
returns 3:50
